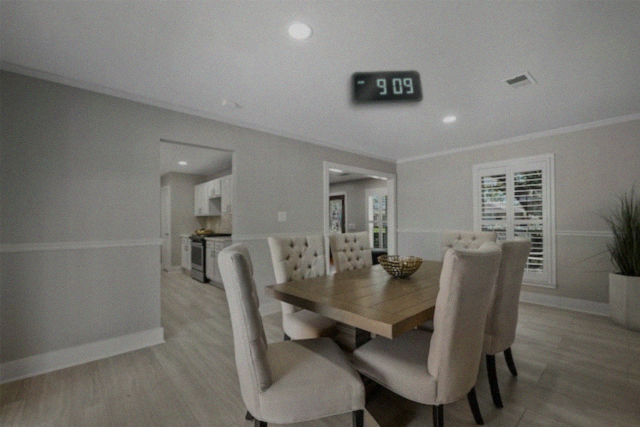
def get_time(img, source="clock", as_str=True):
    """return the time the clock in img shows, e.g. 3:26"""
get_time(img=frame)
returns 9:09
